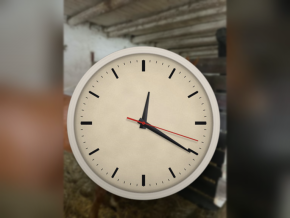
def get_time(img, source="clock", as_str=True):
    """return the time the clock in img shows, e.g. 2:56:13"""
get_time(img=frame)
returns 12:20:18
